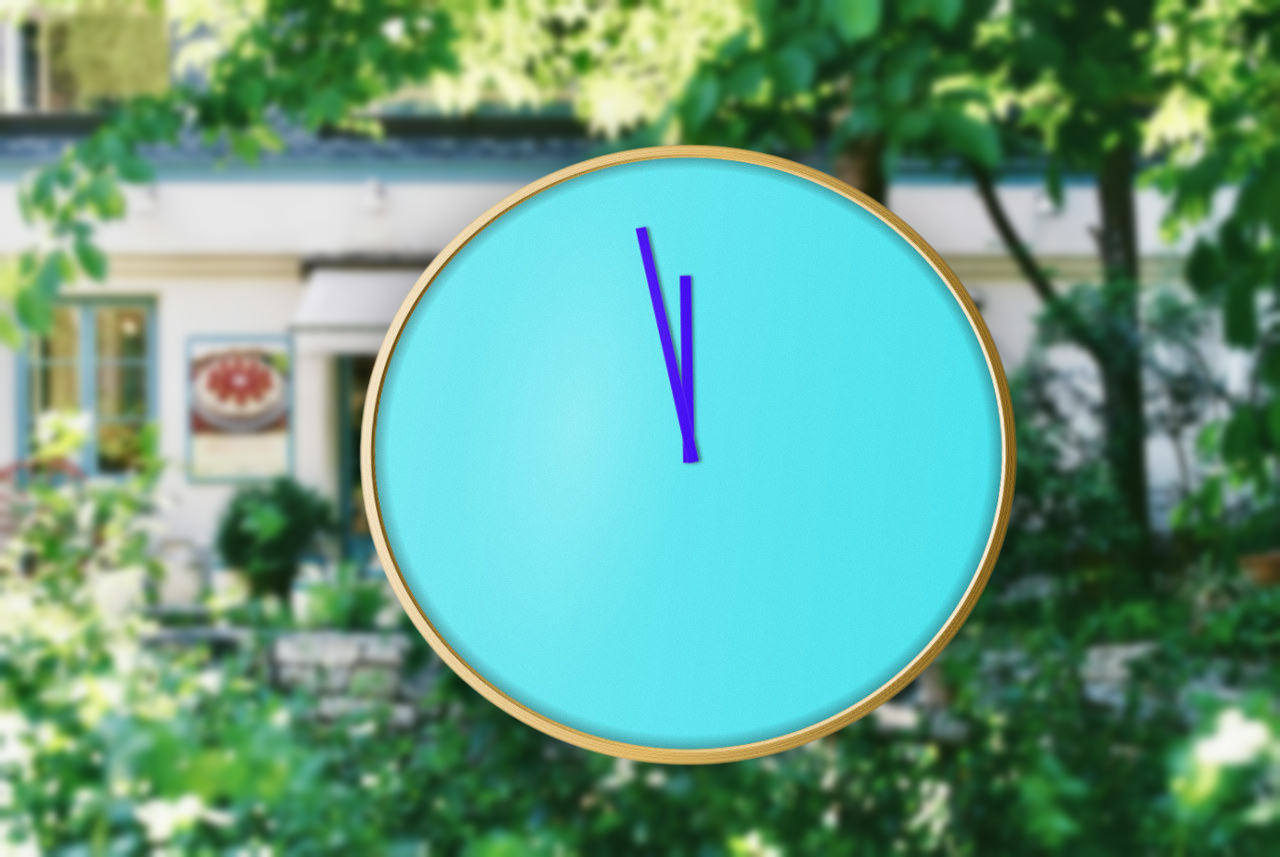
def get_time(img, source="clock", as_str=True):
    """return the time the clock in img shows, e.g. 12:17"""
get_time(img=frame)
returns 11:58
